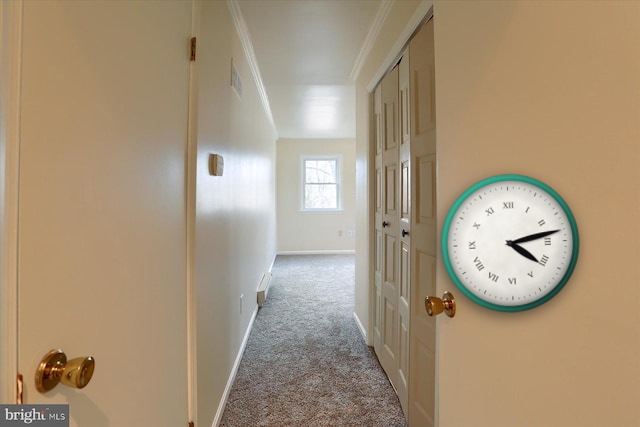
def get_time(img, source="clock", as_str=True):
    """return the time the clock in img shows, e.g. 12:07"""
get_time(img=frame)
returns 4:13
